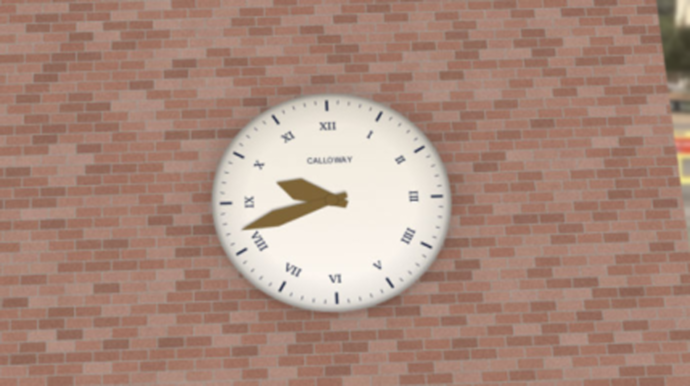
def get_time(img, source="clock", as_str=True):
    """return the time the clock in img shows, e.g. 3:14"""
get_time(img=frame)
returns 9:42
